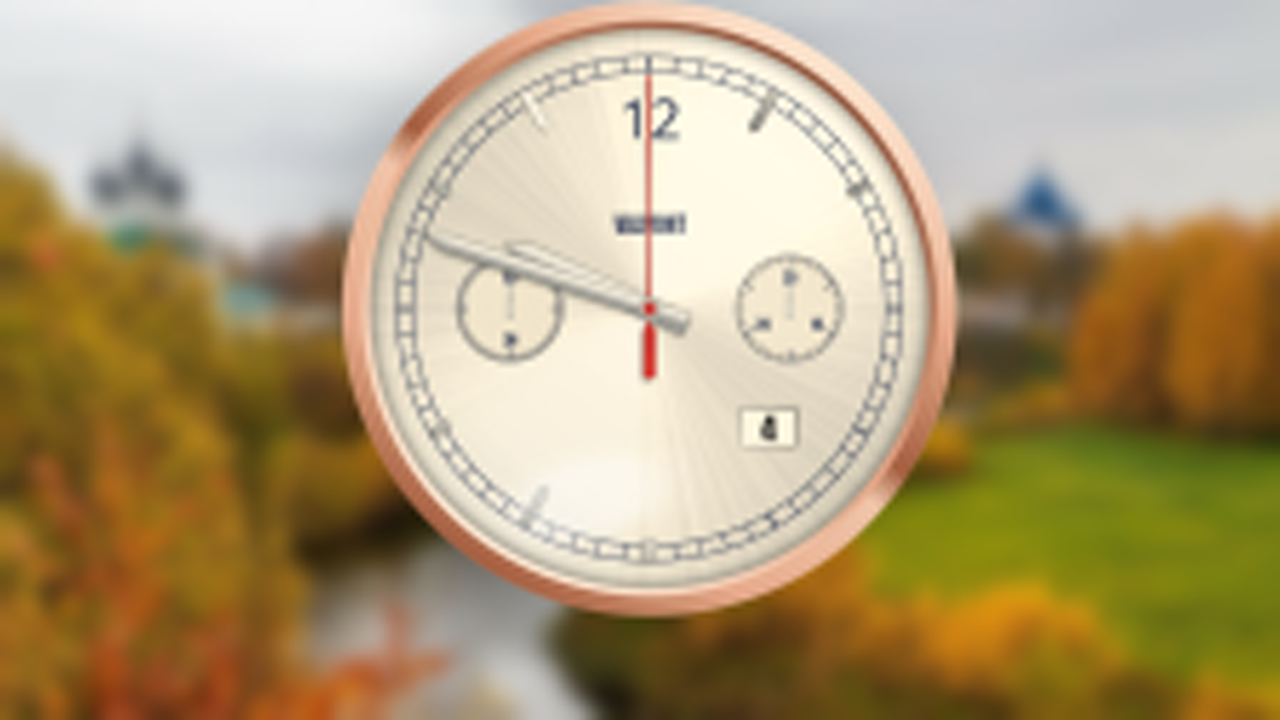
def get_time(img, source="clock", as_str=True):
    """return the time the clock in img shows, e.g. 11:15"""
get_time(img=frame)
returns 9:48
